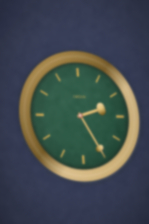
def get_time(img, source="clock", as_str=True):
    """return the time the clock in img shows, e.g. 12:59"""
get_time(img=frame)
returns 2:25
